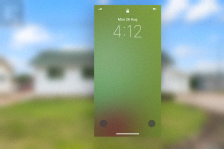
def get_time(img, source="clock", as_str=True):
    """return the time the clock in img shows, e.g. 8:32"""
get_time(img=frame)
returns 4:12
